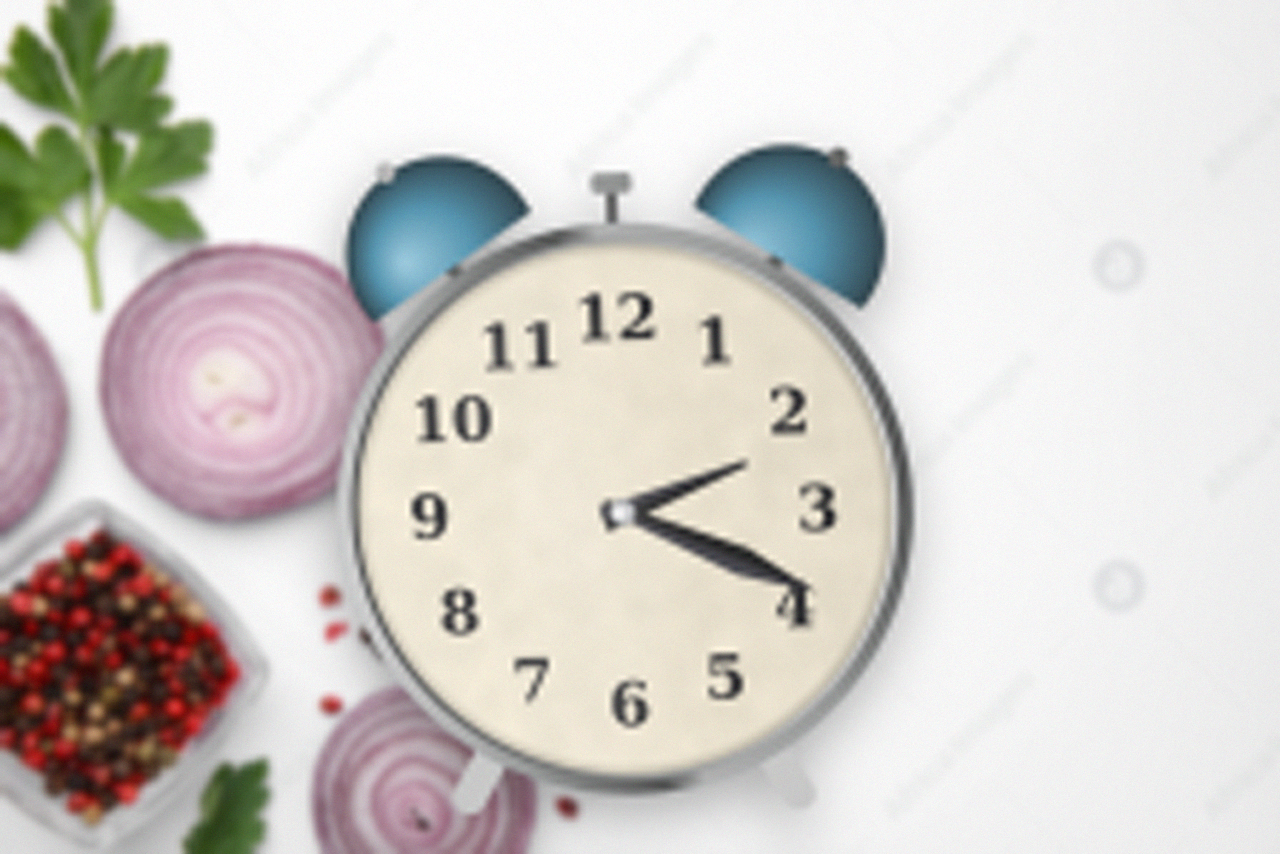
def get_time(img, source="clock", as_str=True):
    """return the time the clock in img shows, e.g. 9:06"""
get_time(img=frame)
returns 2:19
